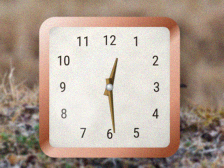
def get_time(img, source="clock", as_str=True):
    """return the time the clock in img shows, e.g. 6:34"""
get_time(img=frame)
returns 12:29
